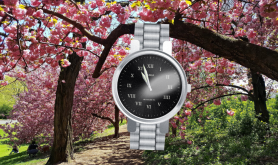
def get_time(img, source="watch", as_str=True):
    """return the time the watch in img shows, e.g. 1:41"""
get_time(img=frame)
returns 10:57
